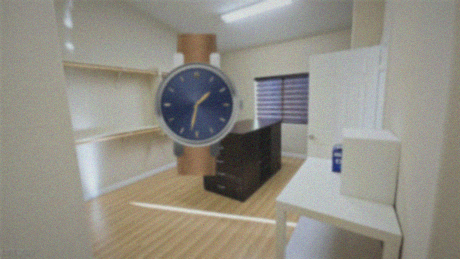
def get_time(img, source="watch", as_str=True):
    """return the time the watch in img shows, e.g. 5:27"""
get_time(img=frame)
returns 1:32
